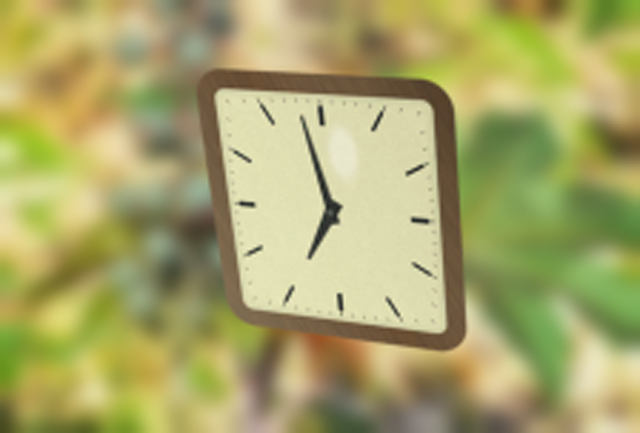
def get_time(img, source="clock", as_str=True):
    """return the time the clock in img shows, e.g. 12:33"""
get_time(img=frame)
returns 6:58
